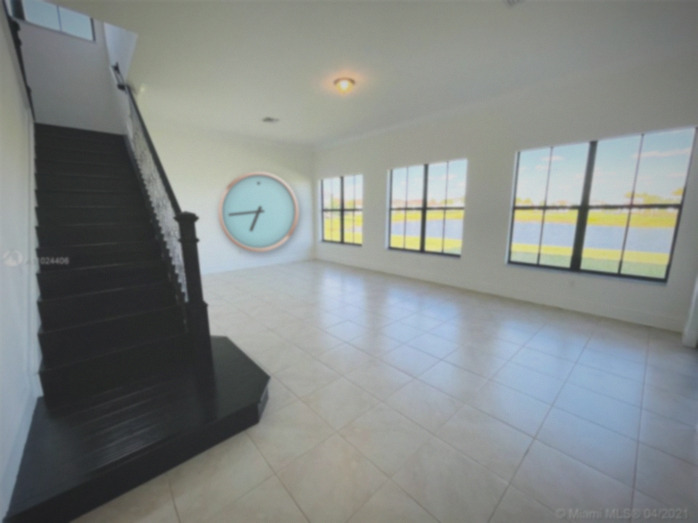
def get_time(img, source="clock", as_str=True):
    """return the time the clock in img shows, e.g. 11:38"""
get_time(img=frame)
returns 6:44
